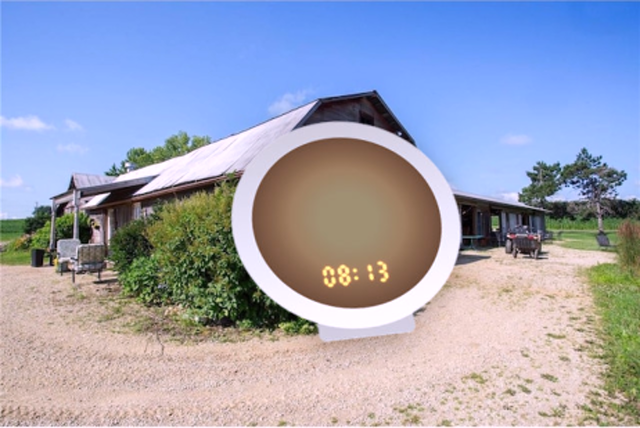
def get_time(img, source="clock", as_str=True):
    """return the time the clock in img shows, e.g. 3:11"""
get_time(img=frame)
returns 8:13
